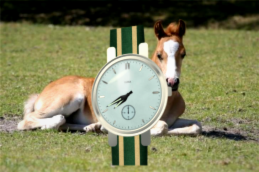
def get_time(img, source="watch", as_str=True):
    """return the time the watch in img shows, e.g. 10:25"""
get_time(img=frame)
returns 7:41
